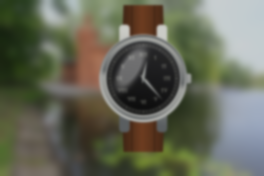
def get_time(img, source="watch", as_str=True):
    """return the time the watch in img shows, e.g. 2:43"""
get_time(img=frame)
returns 12:23
